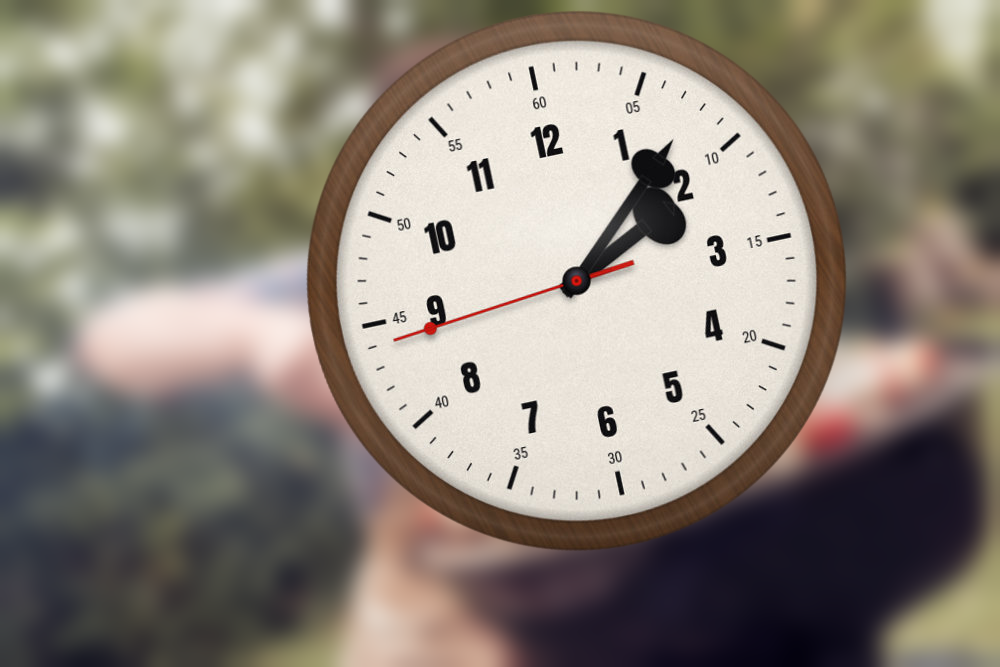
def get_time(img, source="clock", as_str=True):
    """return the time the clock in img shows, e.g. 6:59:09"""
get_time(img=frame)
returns 2:07:44
